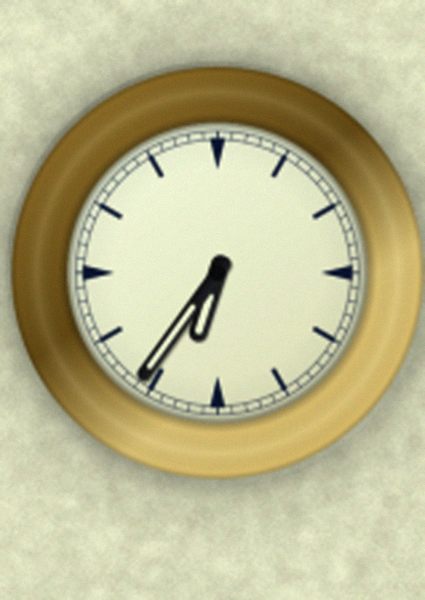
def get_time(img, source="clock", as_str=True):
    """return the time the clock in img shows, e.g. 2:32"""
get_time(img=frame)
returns 6:36
